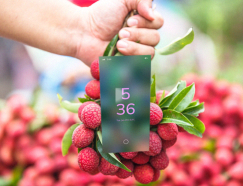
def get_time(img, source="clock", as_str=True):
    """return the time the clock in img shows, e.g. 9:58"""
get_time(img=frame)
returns 5:36
